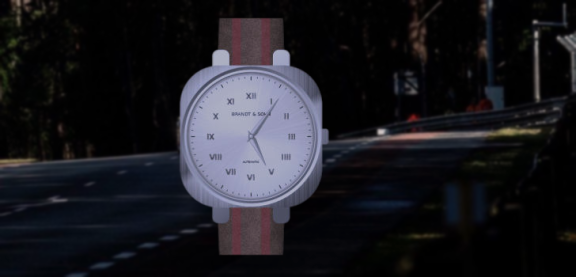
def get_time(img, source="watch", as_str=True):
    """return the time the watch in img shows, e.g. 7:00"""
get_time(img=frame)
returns 5:06
